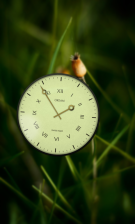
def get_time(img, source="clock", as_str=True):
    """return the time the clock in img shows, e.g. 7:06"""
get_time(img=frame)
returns 1:54
